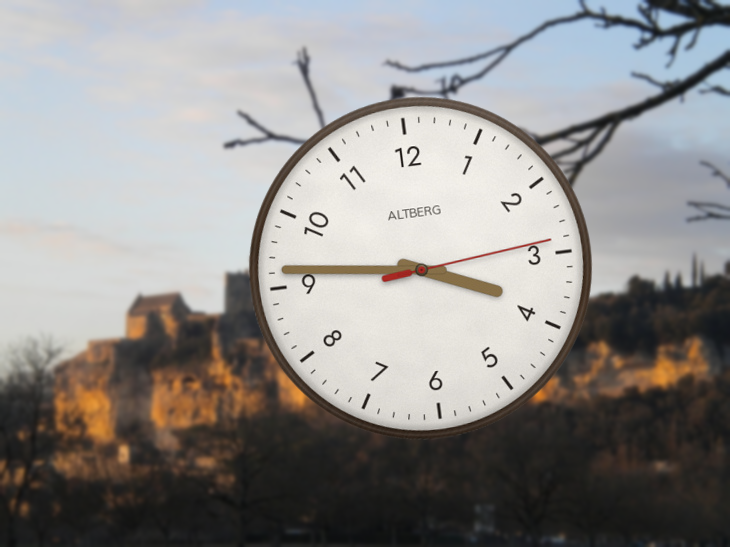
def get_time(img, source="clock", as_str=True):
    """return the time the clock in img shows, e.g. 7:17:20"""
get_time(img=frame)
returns 3:46:14
